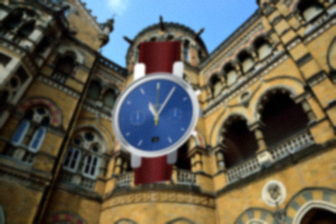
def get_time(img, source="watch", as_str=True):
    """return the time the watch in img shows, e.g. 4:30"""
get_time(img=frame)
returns 11:05
